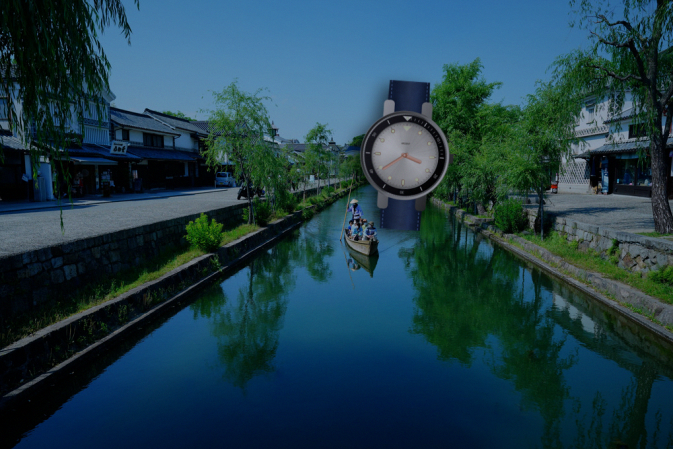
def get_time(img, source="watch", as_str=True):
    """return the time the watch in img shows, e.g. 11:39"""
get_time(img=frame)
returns 3:39
